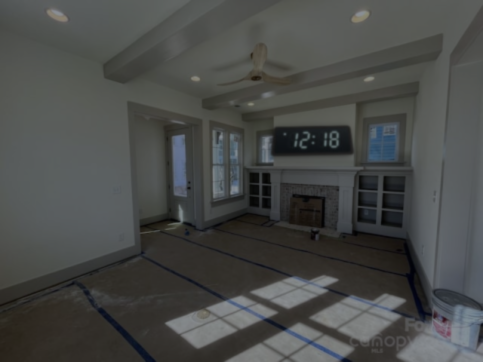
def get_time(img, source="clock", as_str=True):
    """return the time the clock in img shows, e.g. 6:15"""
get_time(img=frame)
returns 12:18
